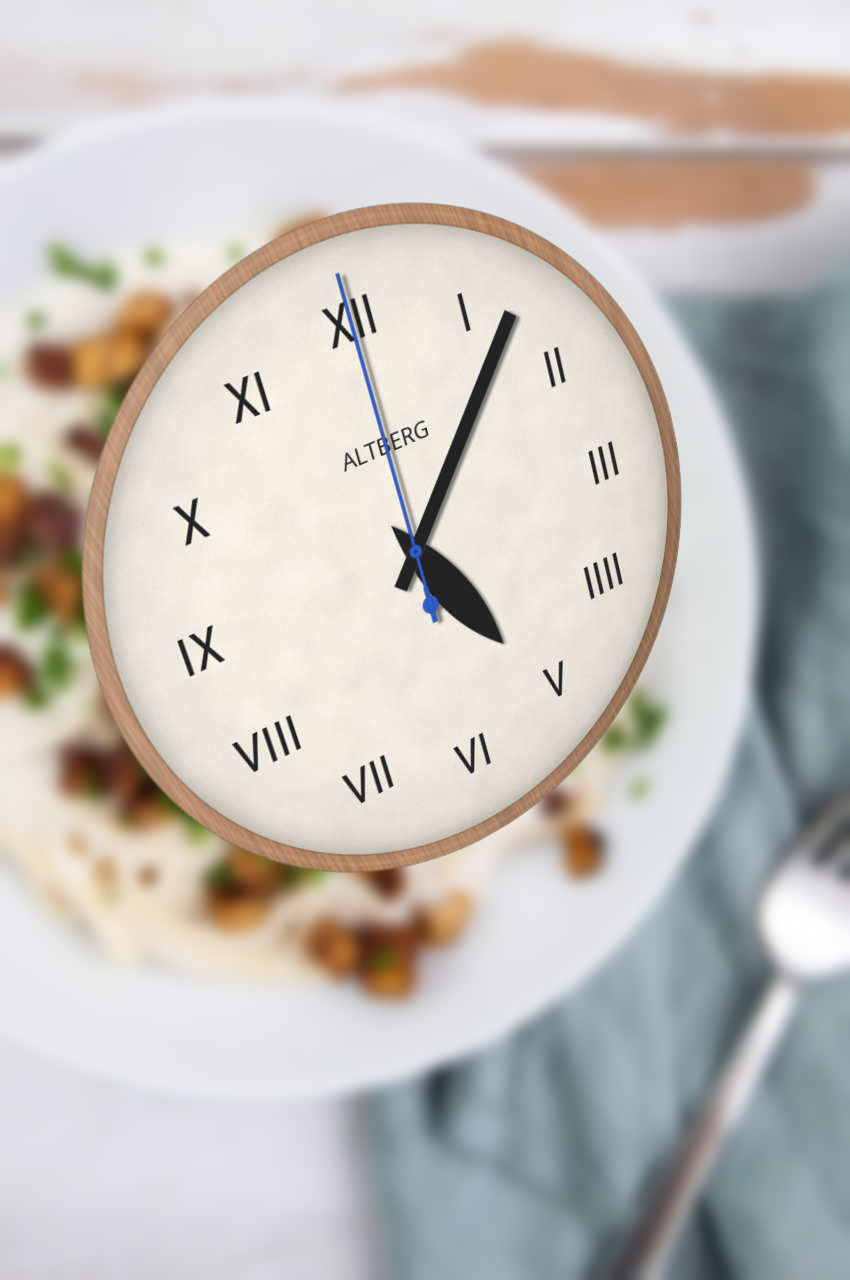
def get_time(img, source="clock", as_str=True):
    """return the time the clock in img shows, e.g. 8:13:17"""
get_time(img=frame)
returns 5:07:00
